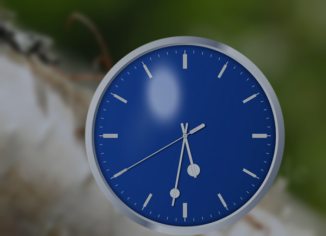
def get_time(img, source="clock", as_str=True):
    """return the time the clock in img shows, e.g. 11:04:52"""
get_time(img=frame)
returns 5:31:40
